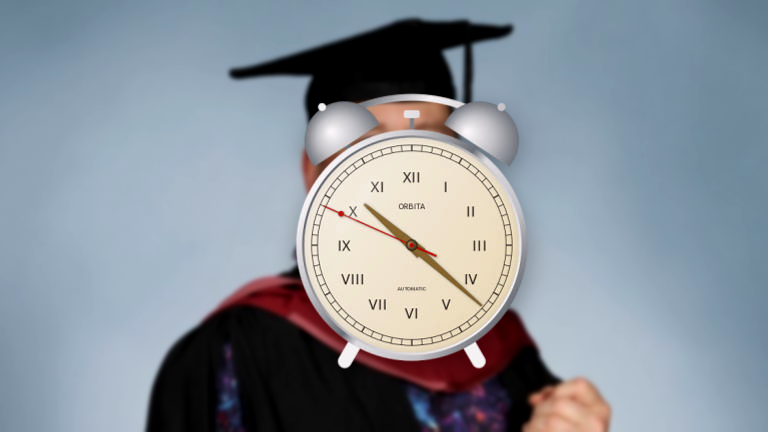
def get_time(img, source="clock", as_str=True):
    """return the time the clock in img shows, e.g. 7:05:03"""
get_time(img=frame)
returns 10:21:49
